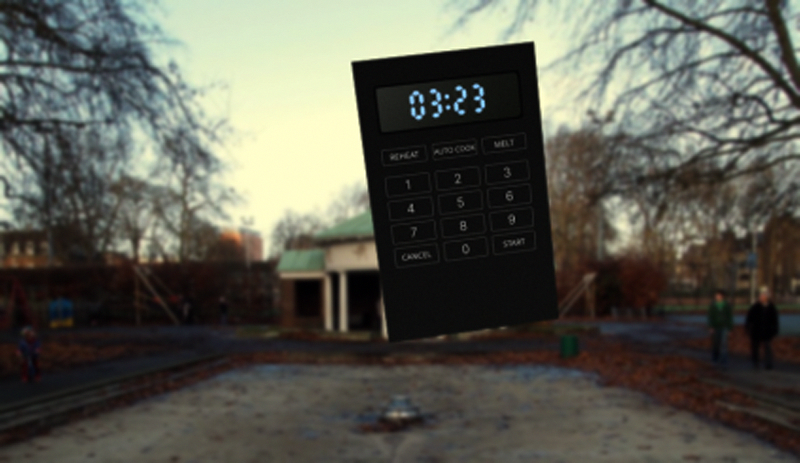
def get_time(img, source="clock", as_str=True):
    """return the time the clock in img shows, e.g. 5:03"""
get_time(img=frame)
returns 3:23
